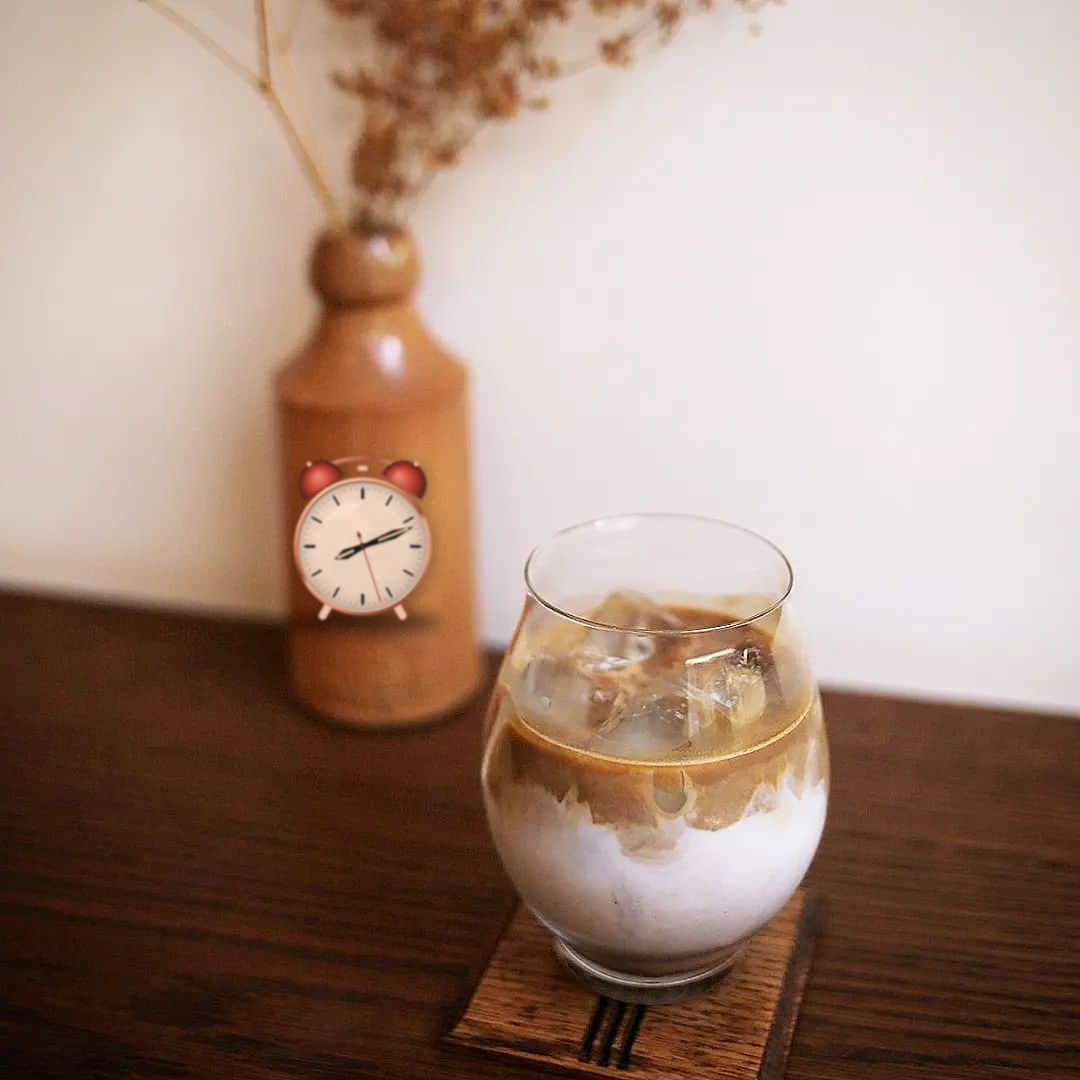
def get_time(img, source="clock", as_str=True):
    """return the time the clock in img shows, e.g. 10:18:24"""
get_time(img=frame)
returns 8:11:27
